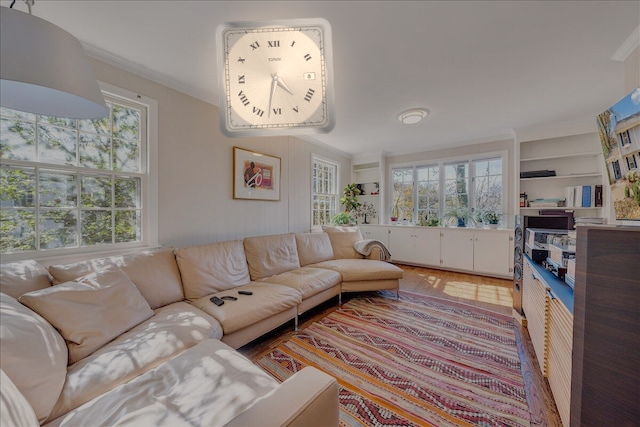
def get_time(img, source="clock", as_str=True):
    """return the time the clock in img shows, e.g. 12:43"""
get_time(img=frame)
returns 4:32
